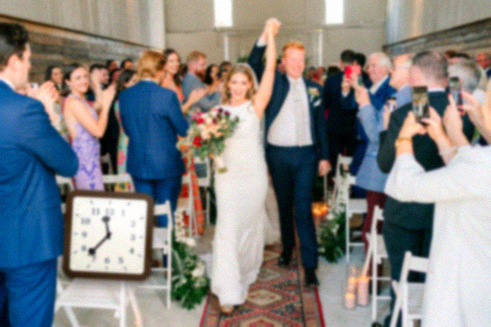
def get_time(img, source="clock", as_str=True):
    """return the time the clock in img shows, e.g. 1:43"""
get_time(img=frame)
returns 11:37
